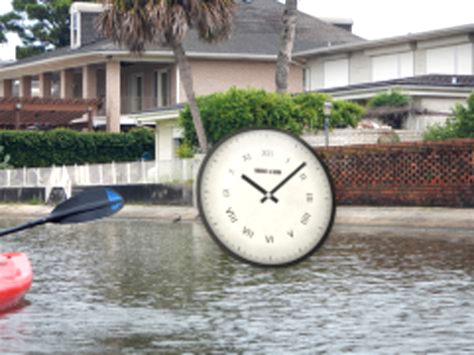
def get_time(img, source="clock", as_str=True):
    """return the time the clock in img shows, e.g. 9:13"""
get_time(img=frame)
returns 10:08
